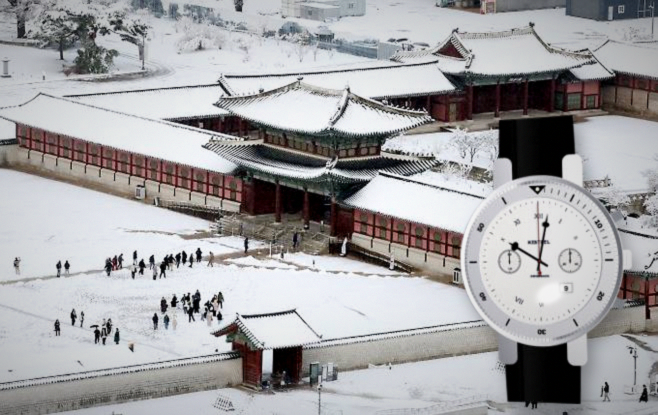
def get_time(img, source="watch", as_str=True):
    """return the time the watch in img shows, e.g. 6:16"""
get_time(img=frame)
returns 10:02
